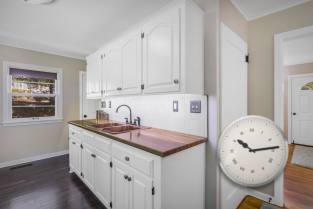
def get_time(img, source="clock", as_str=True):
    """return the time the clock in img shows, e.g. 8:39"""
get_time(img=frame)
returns 10:14
